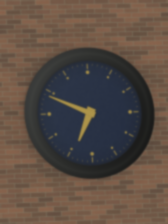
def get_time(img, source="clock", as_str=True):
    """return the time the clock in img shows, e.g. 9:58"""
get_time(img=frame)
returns 6:49
